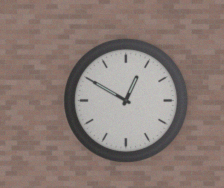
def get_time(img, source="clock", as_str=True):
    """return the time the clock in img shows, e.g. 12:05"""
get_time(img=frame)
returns 12:50
